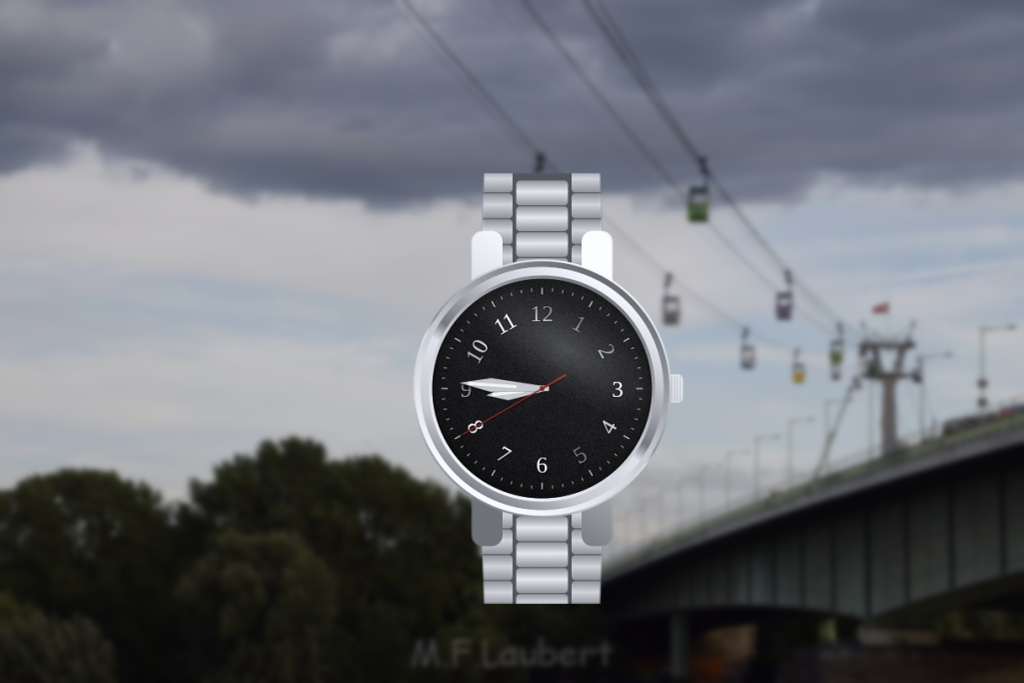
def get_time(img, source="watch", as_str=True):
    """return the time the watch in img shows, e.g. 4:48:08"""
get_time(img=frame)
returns 8:45:40
